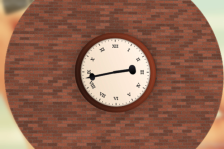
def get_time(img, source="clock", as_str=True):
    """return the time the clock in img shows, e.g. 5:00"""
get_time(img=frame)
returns 2:43
